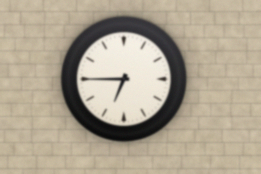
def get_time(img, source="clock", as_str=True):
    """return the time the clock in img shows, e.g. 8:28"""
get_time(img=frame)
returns 6:45
